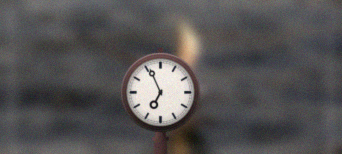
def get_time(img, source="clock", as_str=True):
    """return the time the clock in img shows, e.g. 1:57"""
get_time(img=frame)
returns 6:56
